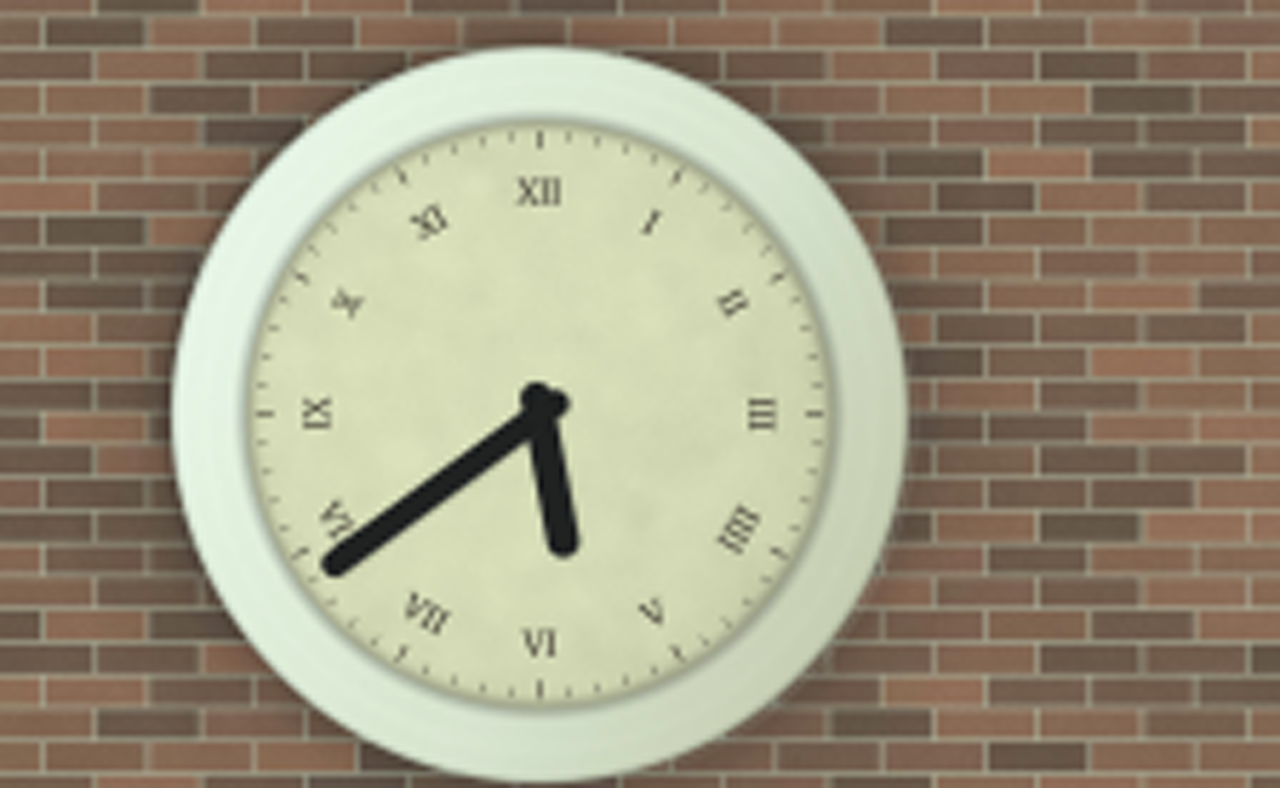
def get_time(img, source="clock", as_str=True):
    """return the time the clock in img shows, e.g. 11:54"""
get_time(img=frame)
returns 5:39
